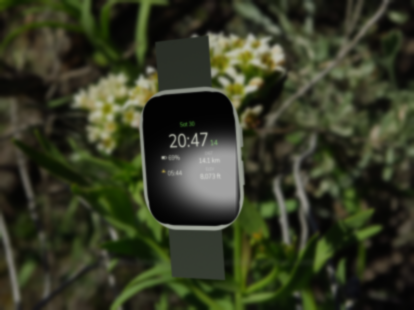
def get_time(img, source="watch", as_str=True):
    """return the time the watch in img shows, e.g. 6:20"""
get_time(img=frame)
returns 20:47
